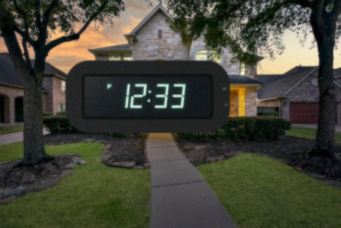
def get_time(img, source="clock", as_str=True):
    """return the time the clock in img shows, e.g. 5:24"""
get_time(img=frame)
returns 12:33
